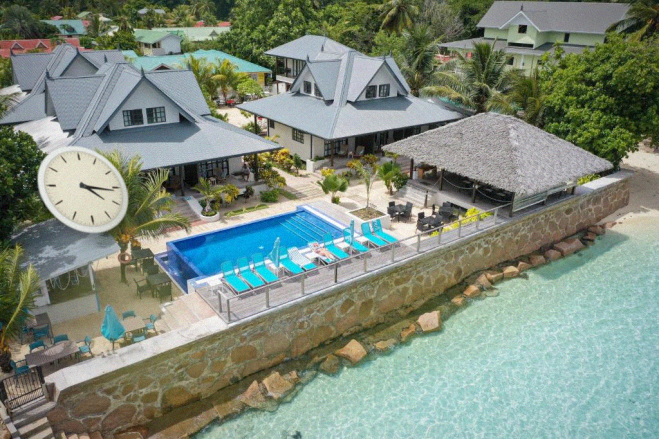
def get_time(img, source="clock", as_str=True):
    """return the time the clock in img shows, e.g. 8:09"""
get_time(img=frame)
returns 4:16
